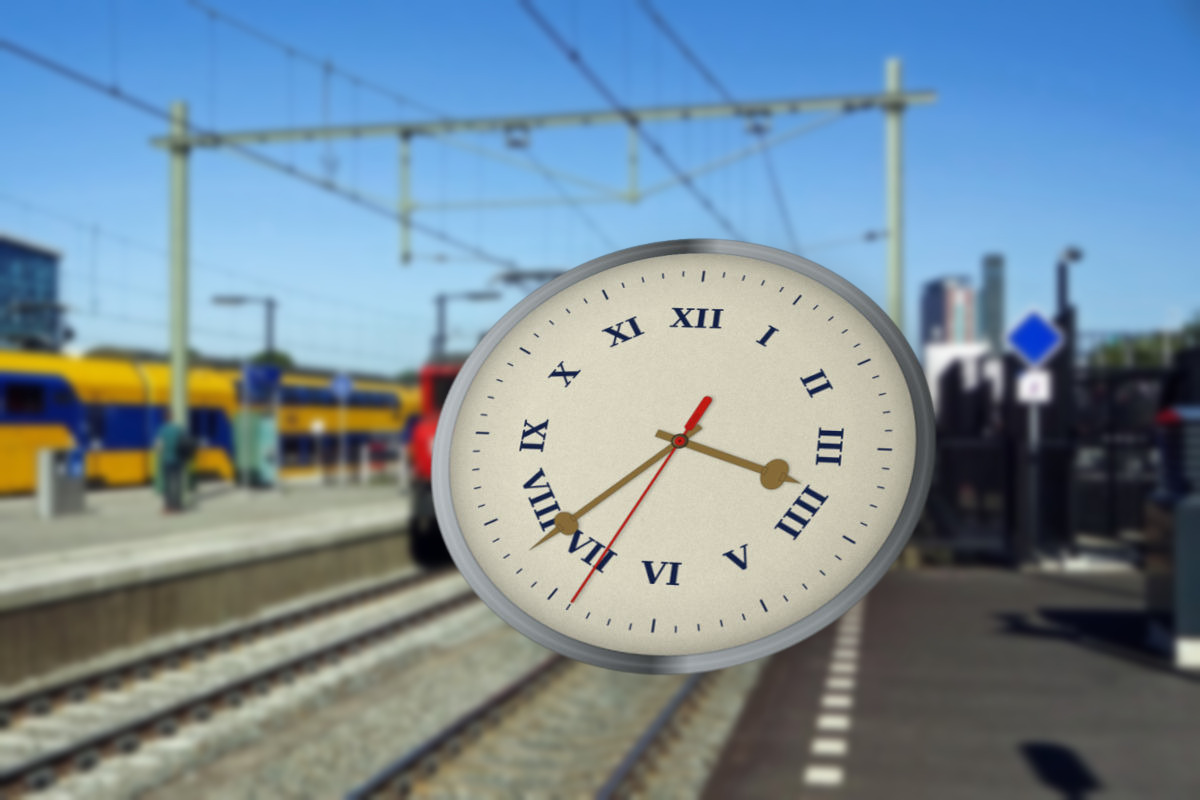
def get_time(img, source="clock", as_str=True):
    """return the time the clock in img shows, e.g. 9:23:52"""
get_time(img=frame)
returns 3:37:34
